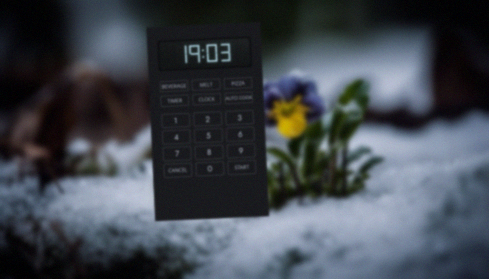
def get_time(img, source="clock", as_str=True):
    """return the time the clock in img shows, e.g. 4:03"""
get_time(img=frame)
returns 19:03
